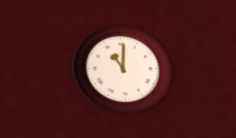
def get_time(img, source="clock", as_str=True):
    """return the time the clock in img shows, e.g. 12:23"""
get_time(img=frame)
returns 11:01
